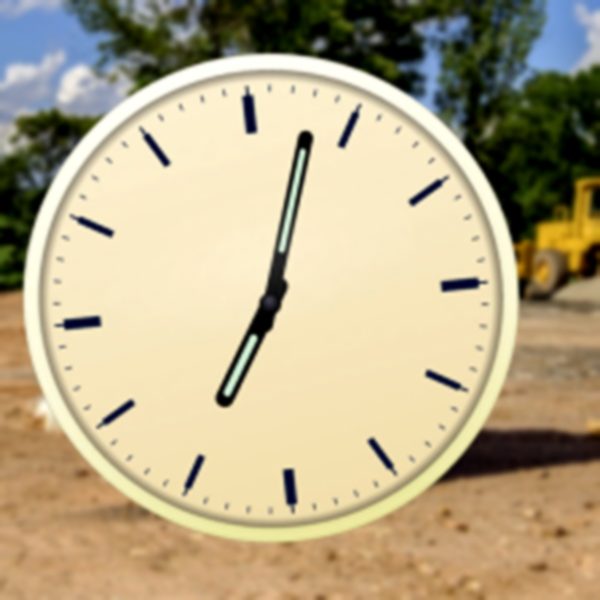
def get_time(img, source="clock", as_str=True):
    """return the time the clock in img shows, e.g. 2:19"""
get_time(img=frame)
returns 7:03
